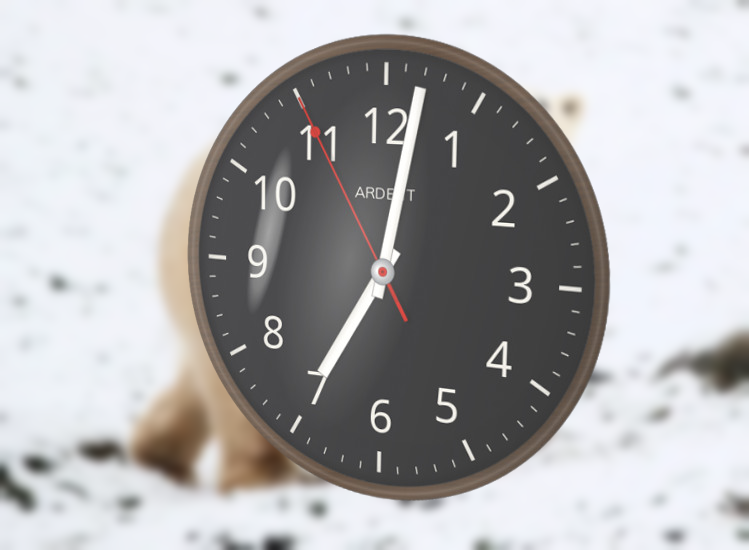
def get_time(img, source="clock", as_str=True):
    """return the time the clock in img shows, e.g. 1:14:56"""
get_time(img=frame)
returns 7:01:55
